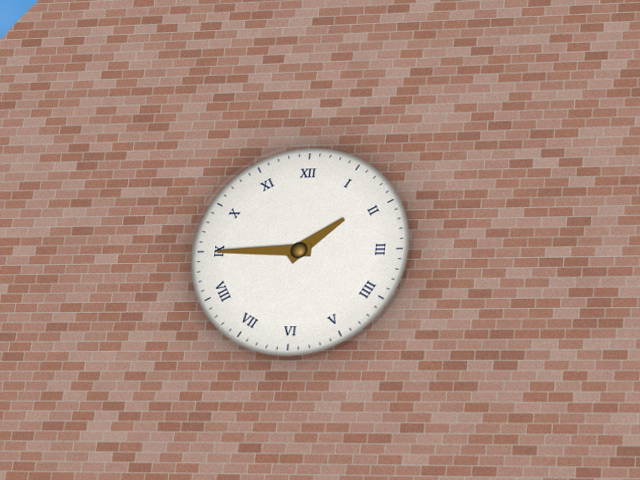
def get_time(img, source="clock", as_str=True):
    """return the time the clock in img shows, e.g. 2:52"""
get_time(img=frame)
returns 1:45
